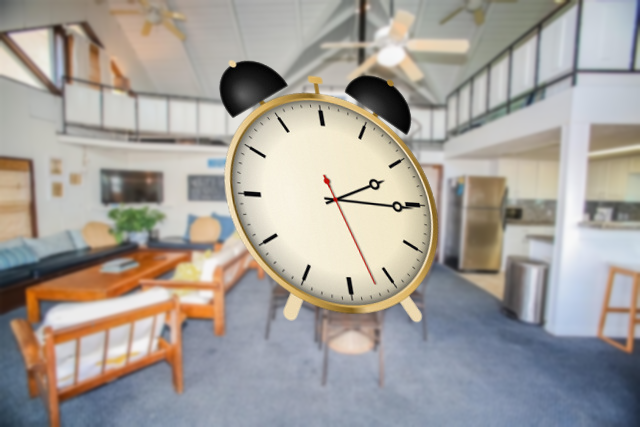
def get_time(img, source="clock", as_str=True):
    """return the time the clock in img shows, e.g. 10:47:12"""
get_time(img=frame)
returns 2:15:27
